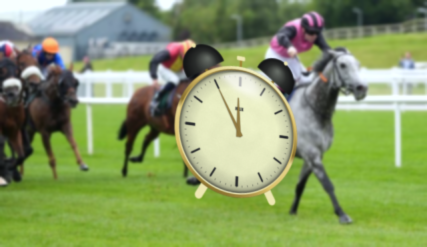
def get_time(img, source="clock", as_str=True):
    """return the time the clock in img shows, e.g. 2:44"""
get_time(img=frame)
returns 11:55
